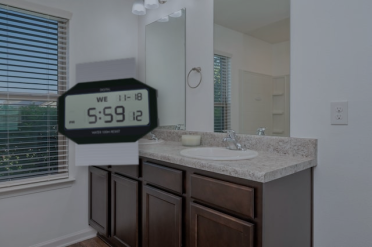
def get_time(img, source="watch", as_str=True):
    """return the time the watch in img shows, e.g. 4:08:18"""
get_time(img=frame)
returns 5:59:12
